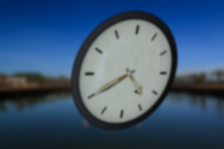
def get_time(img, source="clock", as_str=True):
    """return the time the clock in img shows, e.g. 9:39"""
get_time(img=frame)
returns 4:40
